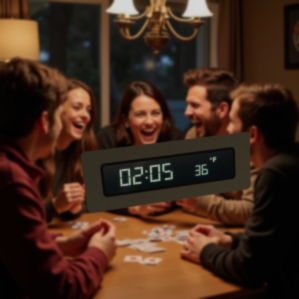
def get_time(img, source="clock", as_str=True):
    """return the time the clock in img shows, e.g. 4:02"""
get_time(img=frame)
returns 2:05
